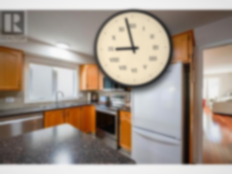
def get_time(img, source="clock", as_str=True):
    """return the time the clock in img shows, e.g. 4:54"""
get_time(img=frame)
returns 8:58
